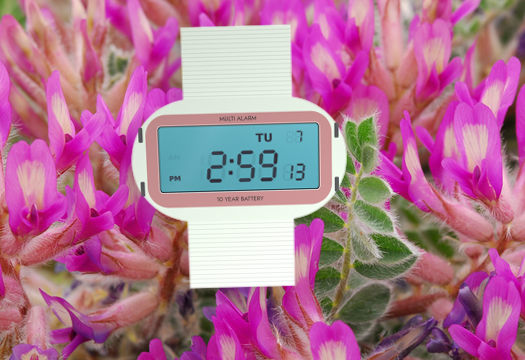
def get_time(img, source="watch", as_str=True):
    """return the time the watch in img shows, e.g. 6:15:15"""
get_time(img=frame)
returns 2:59:13
